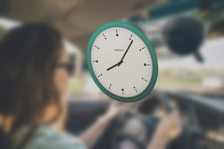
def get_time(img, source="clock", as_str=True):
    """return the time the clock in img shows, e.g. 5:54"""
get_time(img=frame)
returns 8:06
